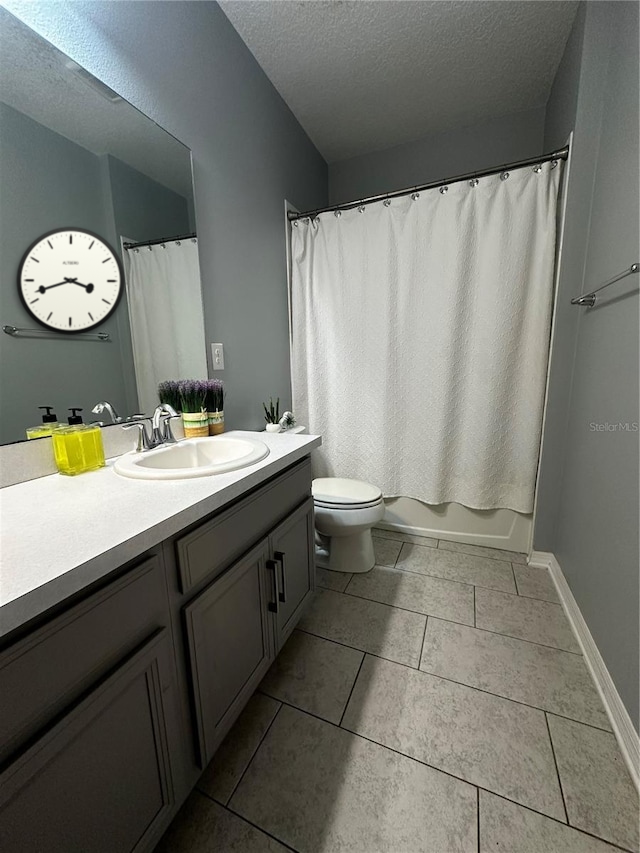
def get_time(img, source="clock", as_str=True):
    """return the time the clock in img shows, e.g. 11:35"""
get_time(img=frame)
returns 3:42
